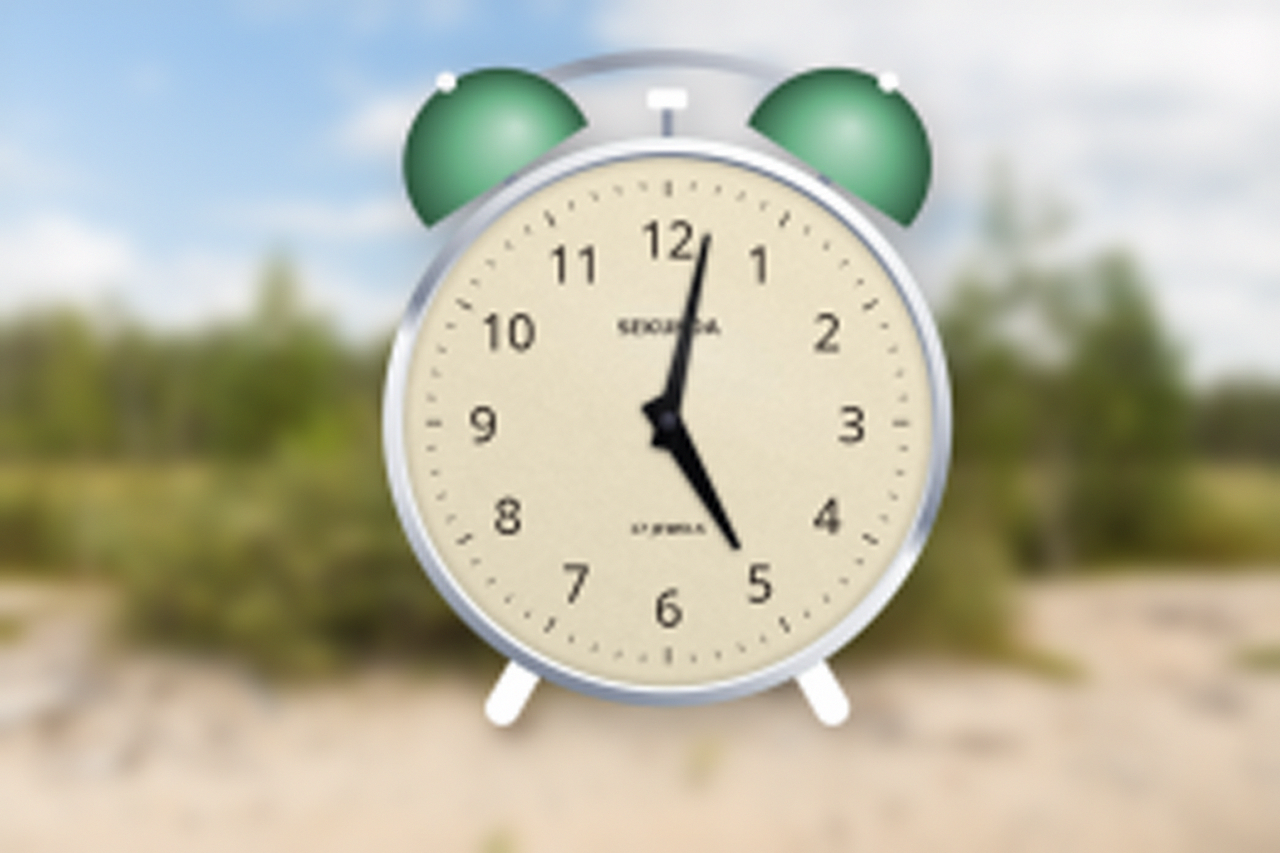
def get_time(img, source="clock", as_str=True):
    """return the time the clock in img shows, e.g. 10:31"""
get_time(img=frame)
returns 5:02
